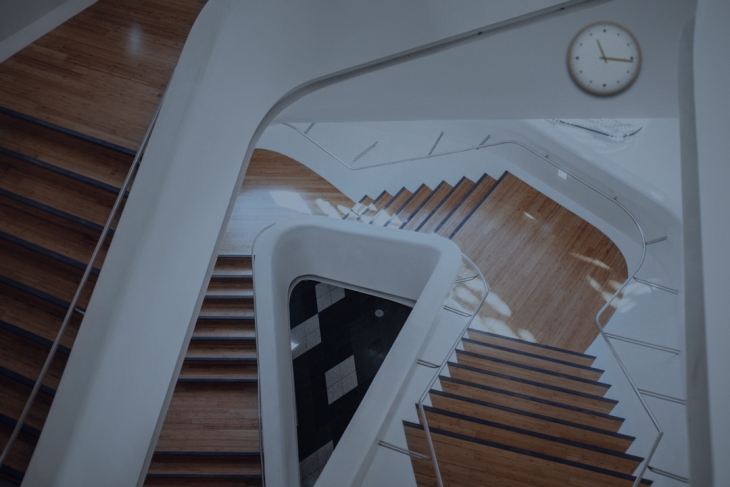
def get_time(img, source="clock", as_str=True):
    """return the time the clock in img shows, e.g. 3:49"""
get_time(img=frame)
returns 11:16
